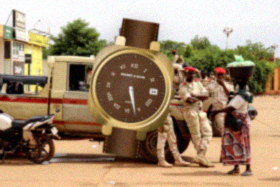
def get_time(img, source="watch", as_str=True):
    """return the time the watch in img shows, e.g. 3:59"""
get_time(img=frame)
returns 5:27
